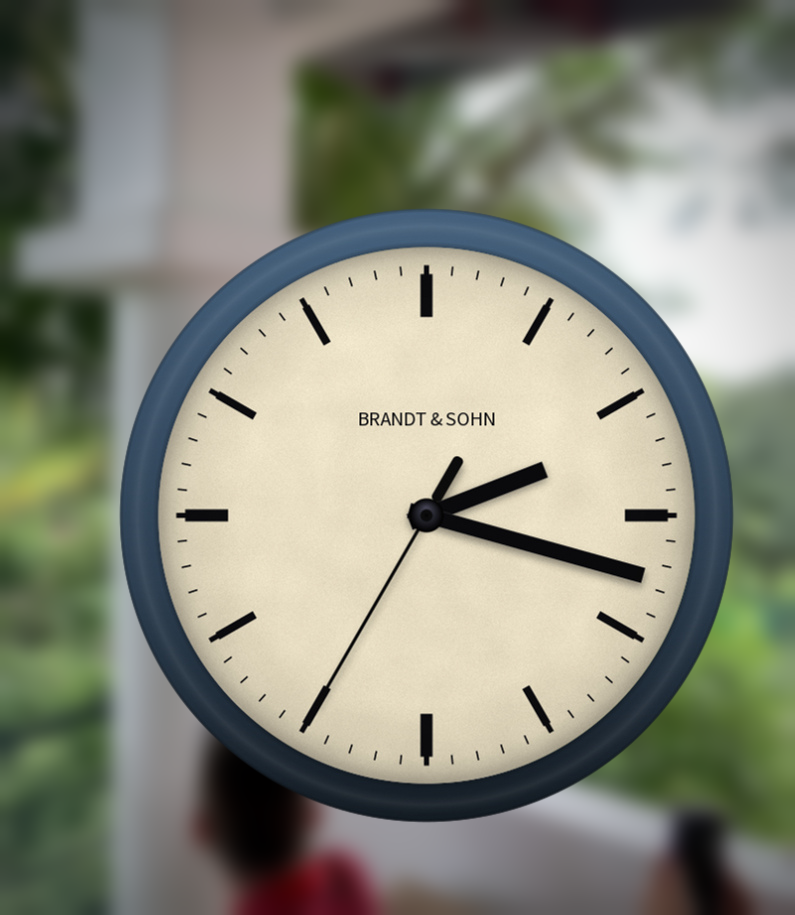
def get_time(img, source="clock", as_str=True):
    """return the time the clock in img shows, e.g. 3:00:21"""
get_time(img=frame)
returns 2:17:35
